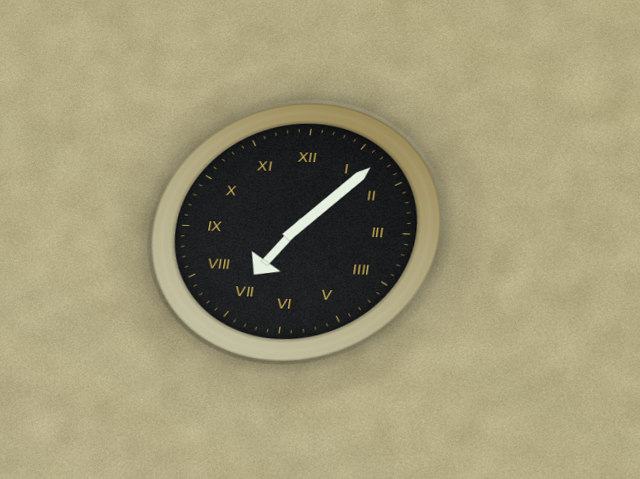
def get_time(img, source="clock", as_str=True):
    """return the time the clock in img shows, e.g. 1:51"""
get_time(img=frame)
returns 7:07
